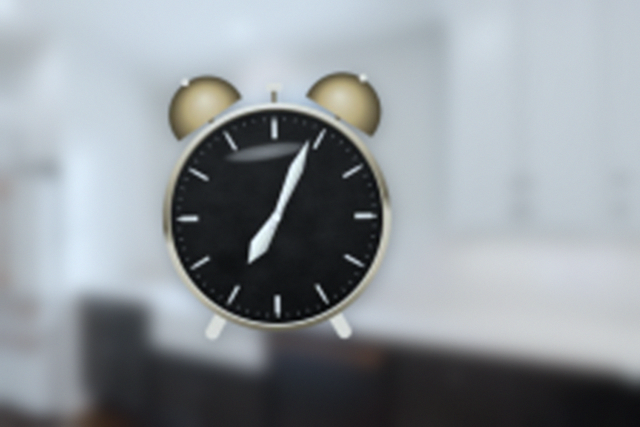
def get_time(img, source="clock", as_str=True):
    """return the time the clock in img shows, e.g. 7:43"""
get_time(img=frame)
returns 7:04
